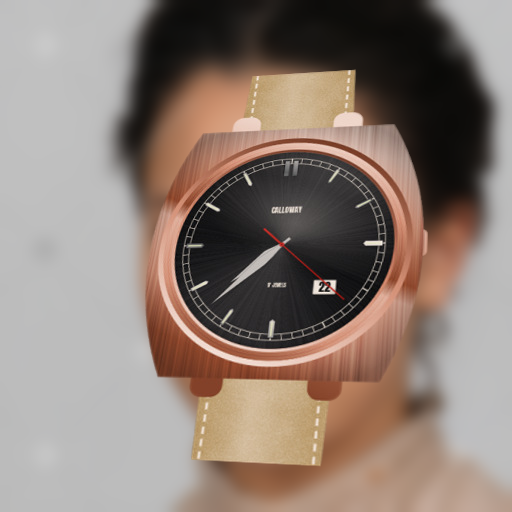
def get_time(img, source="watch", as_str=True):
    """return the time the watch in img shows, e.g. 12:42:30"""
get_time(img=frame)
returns 7:37:22
